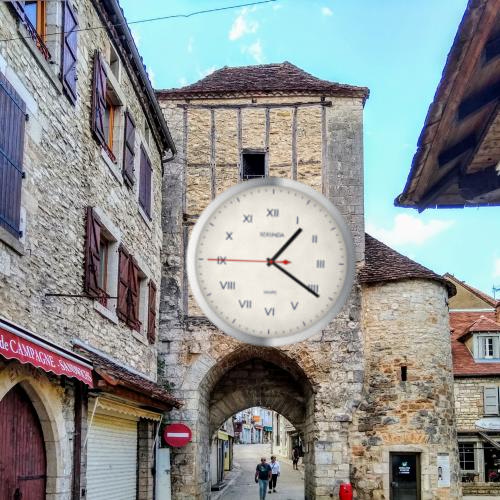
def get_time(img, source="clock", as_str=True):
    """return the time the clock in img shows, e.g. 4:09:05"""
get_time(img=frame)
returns 1:20:45
